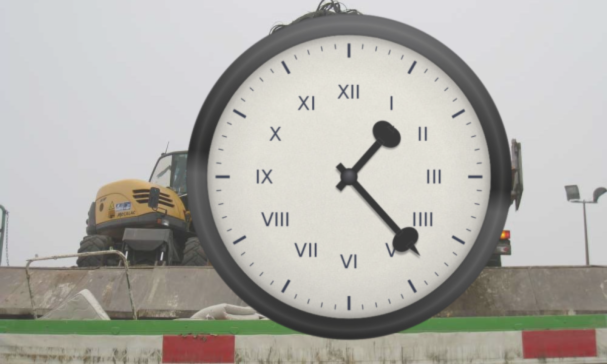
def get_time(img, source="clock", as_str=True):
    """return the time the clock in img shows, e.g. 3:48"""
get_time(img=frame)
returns 1:23
